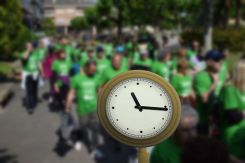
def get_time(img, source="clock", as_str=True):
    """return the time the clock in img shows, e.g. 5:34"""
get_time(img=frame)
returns 11:16
